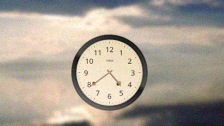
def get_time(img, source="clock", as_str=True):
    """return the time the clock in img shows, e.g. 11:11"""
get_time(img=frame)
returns 4:39
